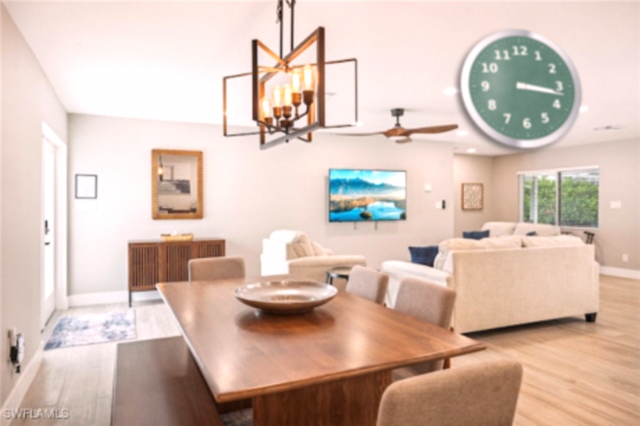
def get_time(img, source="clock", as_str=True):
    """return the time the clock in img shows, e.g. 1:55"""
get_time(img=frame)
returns 3:17
